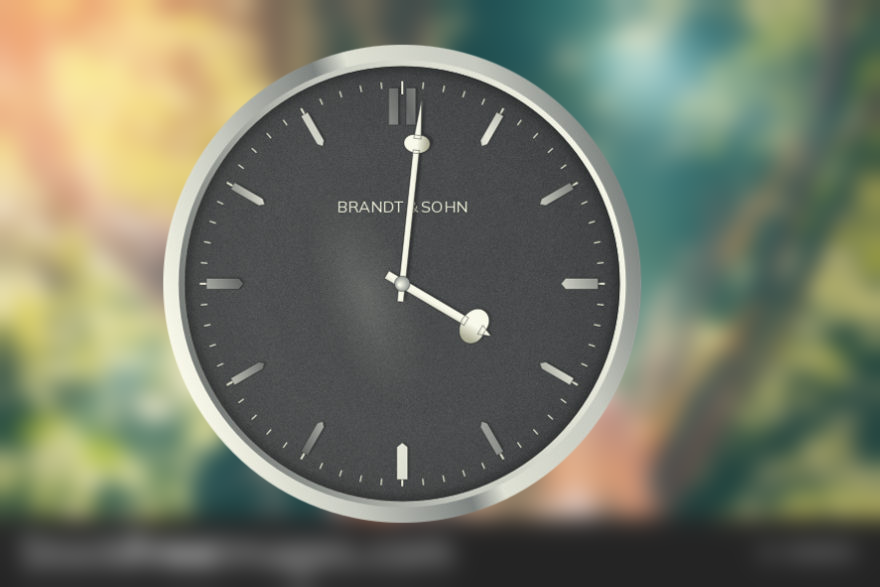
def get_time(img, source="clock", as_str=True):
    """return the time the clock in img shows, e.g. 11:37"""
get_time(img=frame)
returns 4:01
